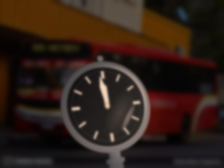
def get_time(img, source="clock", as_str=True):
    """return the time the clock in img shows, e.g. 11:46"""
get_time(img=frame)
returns 11:59
